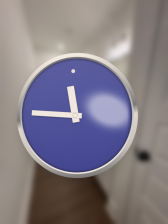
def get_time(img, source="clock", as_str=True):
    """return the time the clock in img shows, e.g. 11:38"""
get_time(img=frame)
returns 11:46
